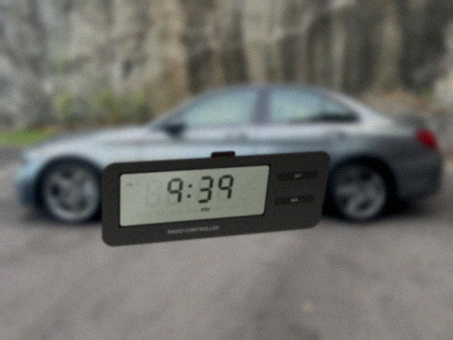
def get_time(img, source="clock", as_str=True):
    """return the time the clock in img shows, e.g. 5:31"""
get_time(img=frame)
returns 9:39
